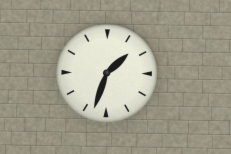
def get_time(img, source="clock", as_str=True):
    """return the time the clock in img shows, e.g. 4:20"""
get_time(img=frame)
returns 1:33
